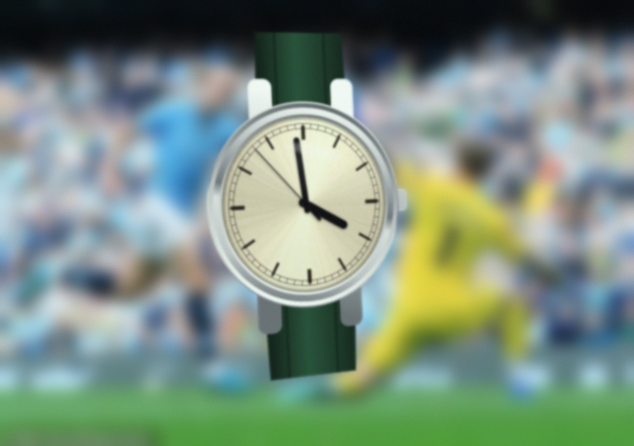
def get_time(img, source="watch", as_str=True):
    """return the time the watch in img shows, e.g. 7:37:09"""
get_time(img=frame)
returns 3:58:53
